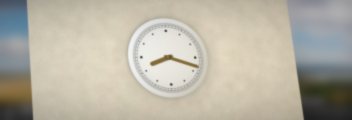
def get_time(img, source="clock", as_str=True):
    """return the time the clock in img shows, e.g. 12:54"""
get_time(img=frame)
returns 8:18
